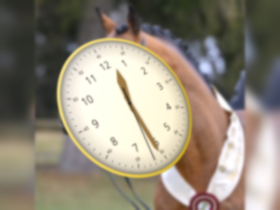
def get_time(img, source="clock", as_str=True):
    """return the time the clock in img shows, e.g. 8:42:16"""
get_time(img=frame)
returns 12:30:32
